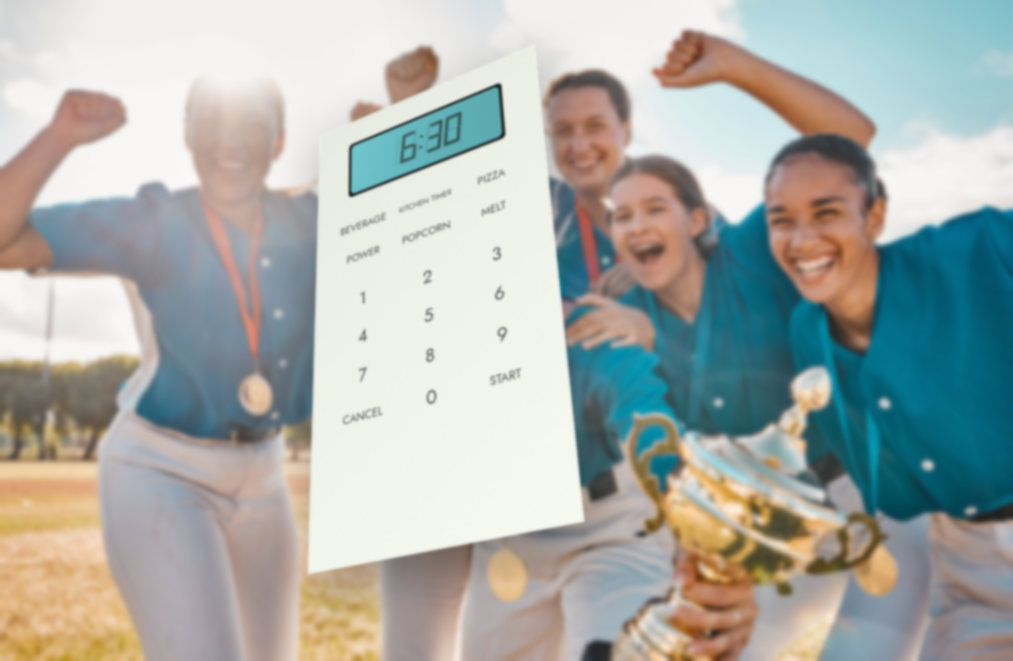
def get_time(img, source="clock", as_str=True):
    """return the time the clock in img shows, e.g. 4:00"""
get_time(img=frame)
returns 6:30
